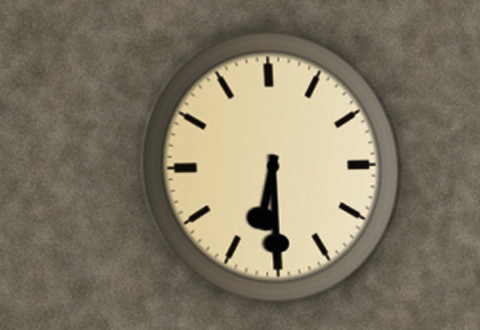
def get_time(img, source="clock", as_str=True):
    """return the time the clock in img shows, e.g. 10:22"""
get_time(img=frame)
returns 6:30
